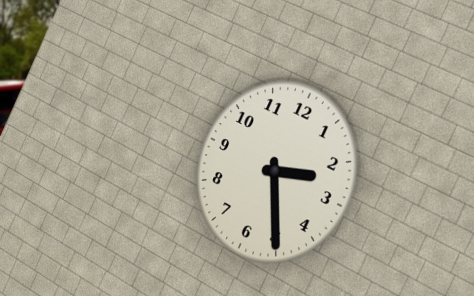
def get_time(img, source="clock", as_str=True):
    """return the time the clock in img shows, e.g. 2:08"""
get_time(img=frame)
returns 2:25
